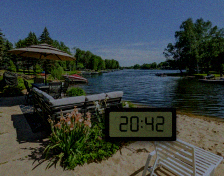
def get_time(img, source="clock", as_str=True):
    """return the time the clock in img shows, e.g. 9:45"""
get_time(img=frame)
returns 20:42
